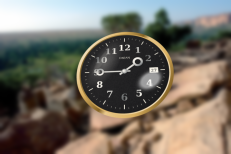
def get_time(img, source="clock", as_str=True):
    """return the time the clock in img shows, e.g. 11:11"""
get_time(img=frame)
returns 1:45
